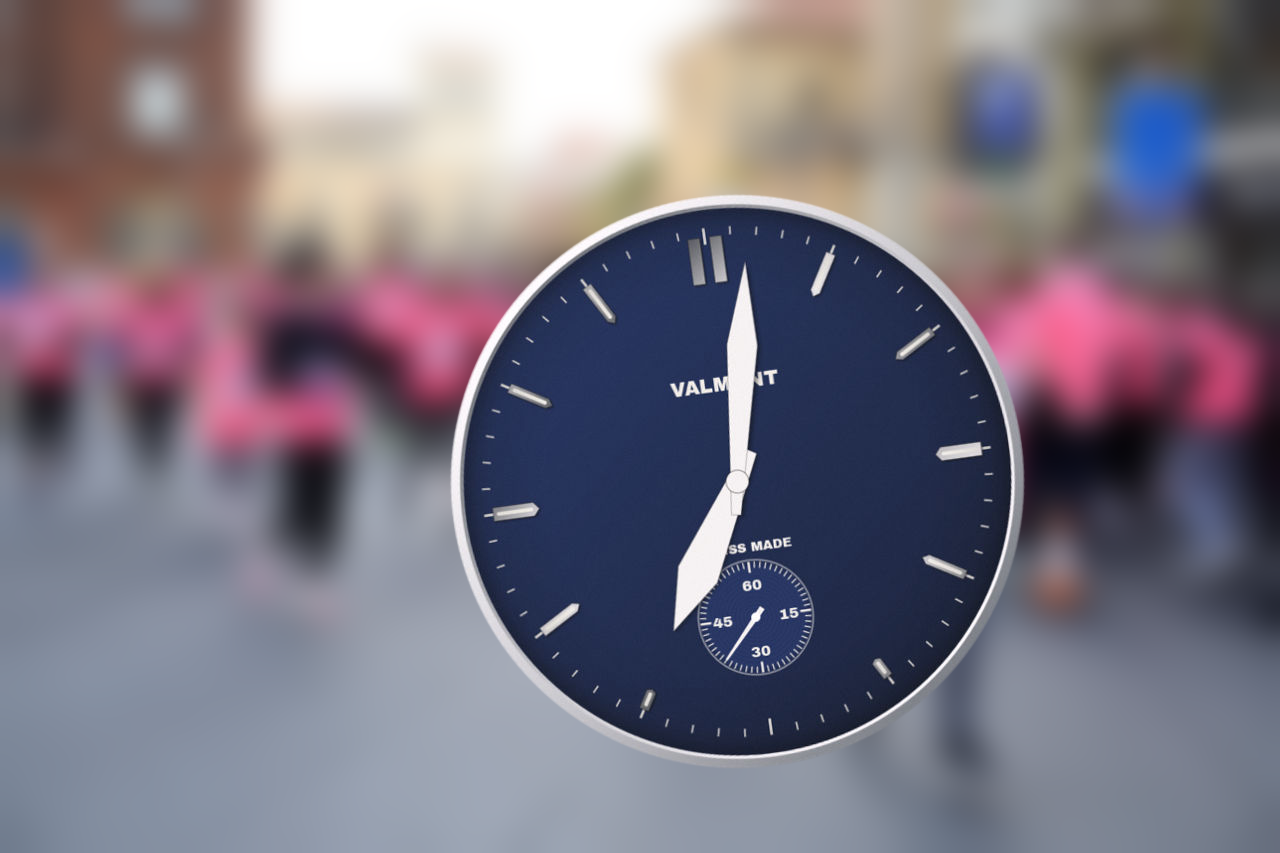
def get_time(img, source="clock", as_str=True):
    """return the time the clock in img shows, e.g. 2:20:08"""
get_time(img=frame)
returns 7:01:37
